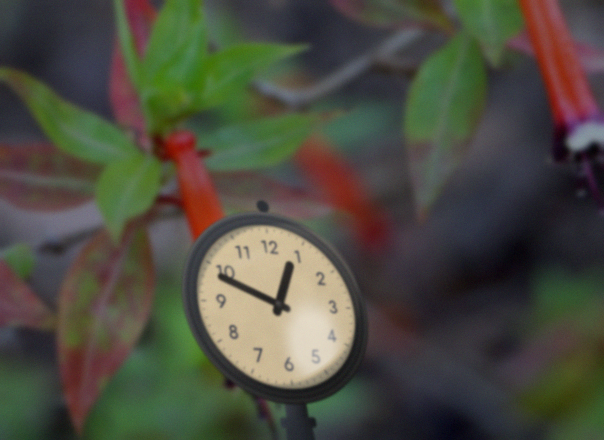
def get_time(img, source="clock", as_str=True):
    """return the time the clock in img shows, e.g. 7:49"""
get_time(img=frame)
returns 12:49
